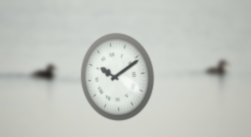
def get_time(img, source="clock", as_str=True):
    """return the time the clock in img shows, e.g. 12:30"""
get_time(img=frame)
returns 10:11
